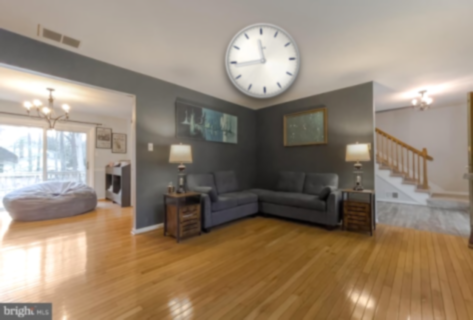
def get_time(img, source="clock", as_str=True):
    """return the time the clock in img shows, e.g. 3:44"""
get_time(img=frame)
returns 11:44
